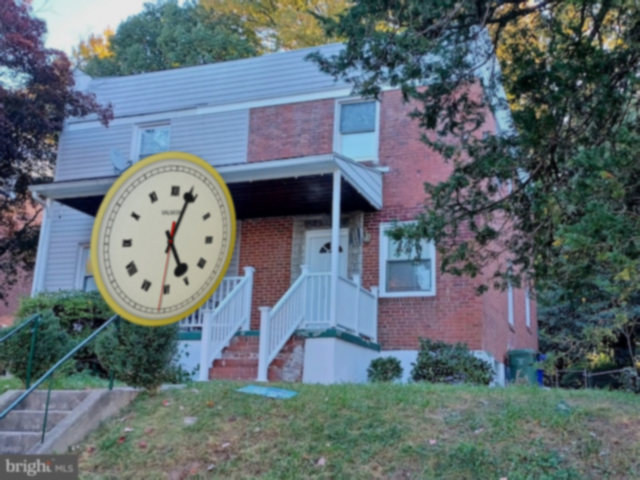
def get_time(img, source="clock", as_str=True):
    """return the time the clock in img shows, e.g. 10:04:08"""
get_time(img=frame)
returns 5:03:31
